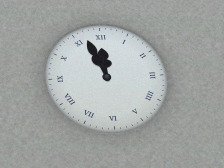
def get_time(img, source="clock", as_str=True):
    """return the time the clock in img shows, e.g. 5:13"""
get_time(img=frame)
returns 11:57
